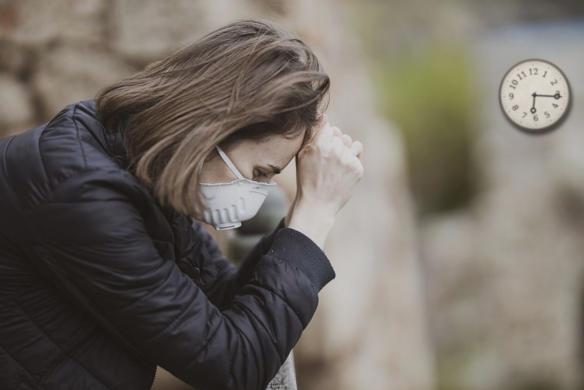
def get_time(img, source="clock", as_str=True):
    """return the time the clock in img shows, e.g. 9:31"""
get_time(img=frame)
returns 6:16
